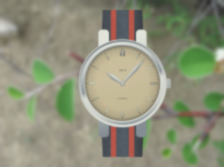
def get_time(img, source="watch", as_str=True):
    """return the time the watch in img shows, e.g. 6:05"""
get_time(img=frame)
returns 10:07
